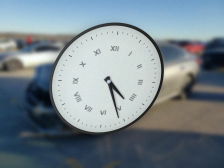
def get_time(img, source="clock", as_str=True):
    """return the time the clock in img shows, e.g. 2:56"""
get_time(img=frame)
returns 4:26
